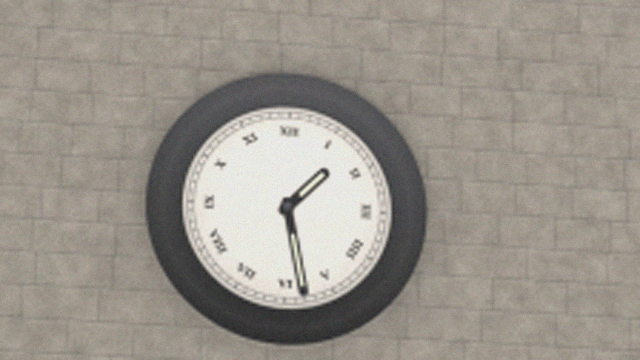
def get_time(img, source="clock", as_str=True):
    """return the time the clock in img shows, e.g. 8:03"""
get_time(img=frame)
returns 1:28
